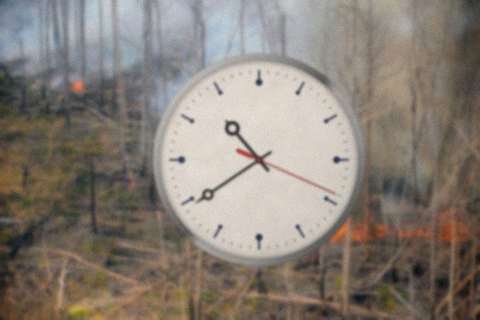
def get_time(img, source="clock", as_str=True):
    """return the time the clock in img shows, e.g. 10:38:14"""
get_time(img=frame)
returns 10:39:19
